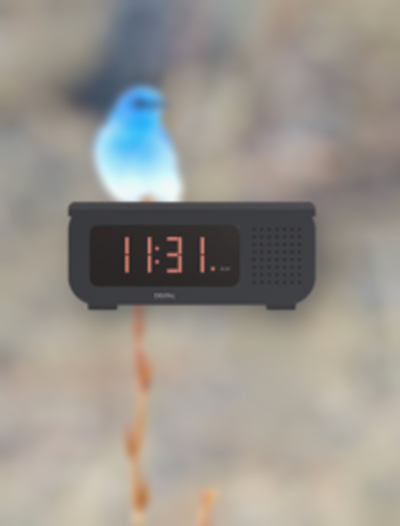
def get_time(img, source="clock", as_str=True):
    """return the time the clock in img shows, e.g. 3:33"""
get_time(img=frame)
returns 11:31
